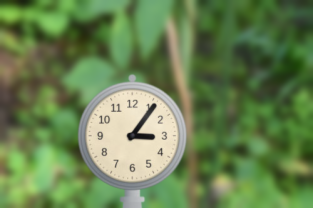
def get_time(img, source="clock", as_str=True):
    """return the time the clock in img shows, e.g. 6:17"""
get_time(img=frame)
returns 3:06
